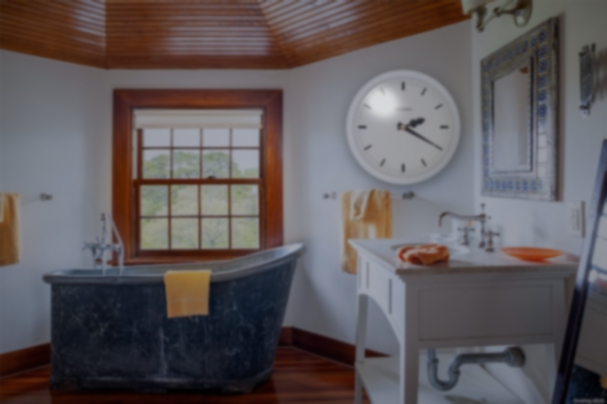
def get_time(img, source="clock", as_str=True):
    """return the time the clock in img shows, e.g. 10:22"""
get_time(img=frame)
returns 2:20
